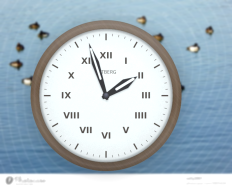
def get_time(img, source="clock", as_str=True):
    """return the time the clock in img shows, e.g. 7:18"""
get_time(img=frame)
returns 1:57
